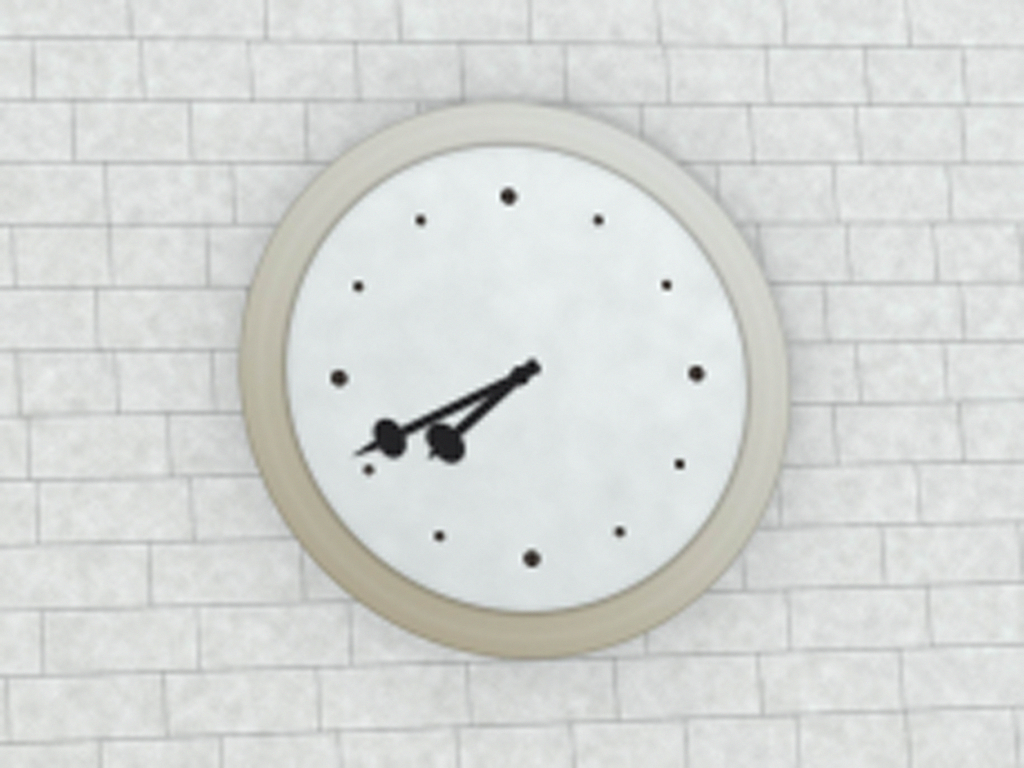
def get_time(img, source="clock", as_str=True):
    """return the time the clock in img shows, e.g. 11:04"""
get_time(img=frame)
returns 7:41
